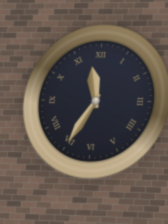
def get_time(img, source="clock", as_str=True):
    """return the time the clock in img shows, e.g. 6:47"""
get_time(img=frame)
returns 11:35
